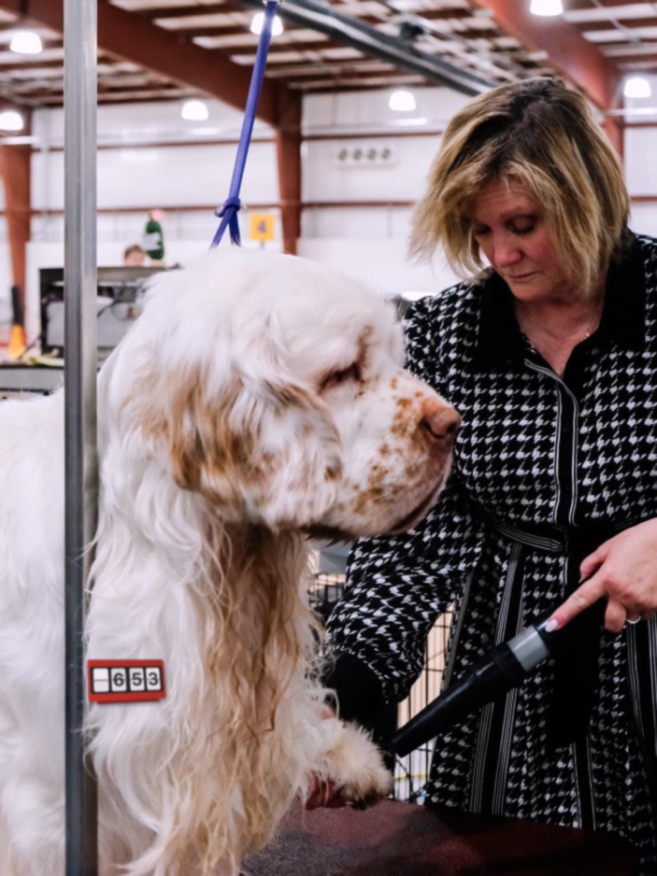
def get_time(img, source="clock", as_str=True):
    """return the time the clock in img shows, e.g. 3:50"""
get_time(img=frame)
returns 6:53
